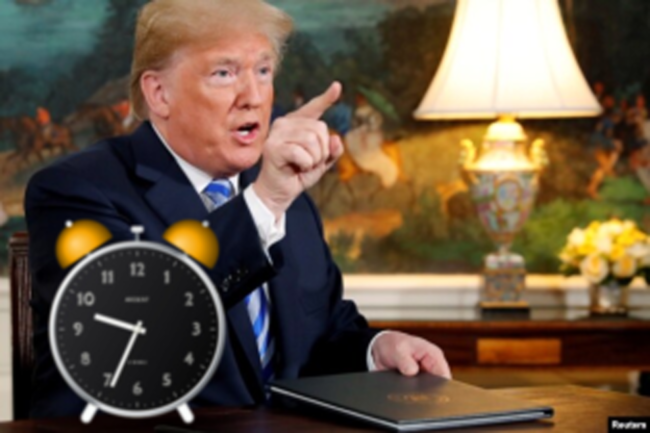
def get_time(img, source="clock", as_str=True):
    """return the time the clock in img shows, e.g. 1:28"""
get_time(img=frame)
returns 9:34
